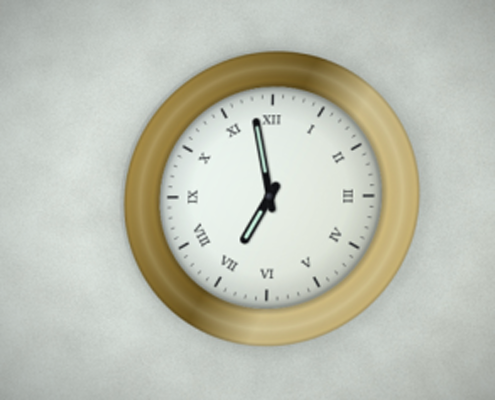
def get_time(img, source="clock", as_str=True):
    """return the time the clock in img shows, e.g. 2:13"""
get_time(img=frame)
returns 6:58
